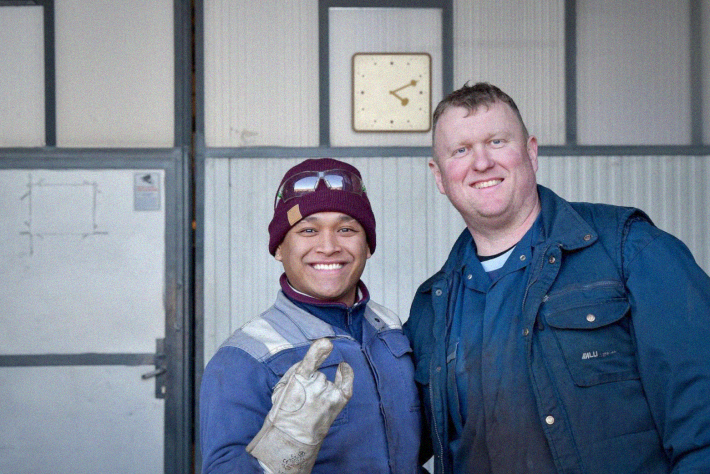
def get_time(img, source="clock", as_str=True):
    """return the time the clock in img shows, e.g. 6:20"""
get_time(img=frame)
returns 4:11
